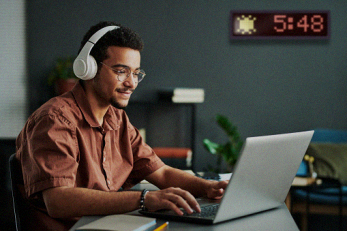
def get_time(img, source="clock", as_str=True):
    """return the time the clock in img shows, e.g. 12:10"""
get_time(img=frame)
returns 5:48
